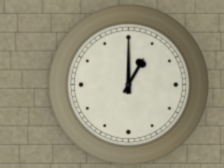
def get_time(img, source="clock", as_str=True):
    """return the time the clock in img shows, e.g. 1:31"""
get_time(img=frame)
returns 1:00
